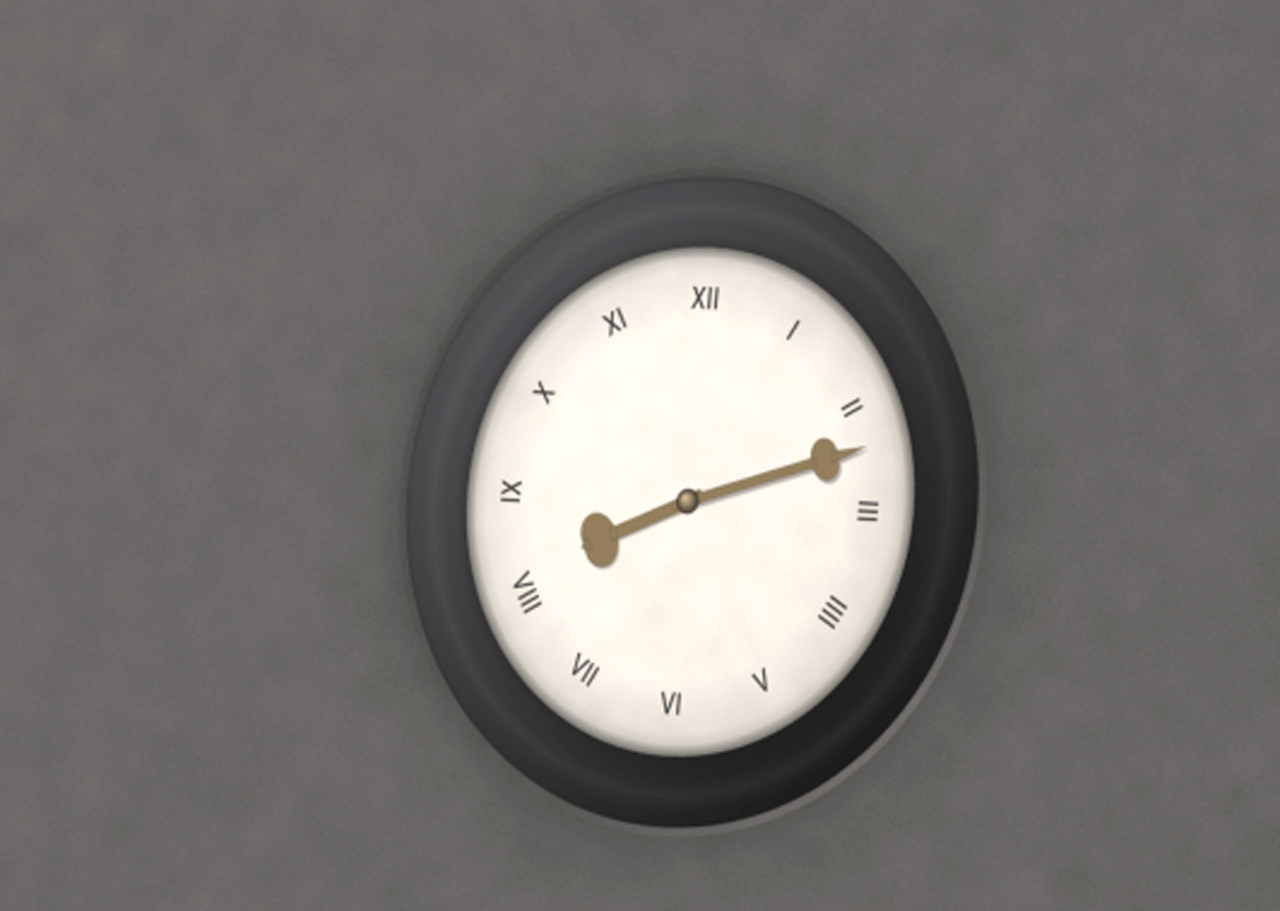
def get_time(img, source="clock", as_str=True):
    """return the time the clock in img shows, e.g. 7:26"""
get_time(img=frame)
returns 8:12
